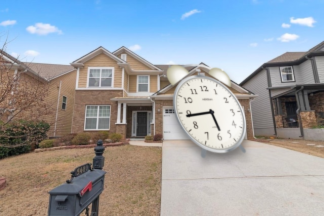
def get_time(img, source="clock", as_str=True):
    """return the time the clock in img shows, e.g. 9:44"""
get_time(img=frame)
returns 5:44
